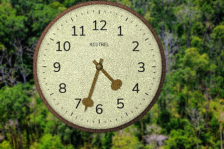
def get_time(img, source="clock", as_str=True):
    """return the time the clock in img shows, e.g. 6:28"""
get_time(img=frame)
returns 4:33
